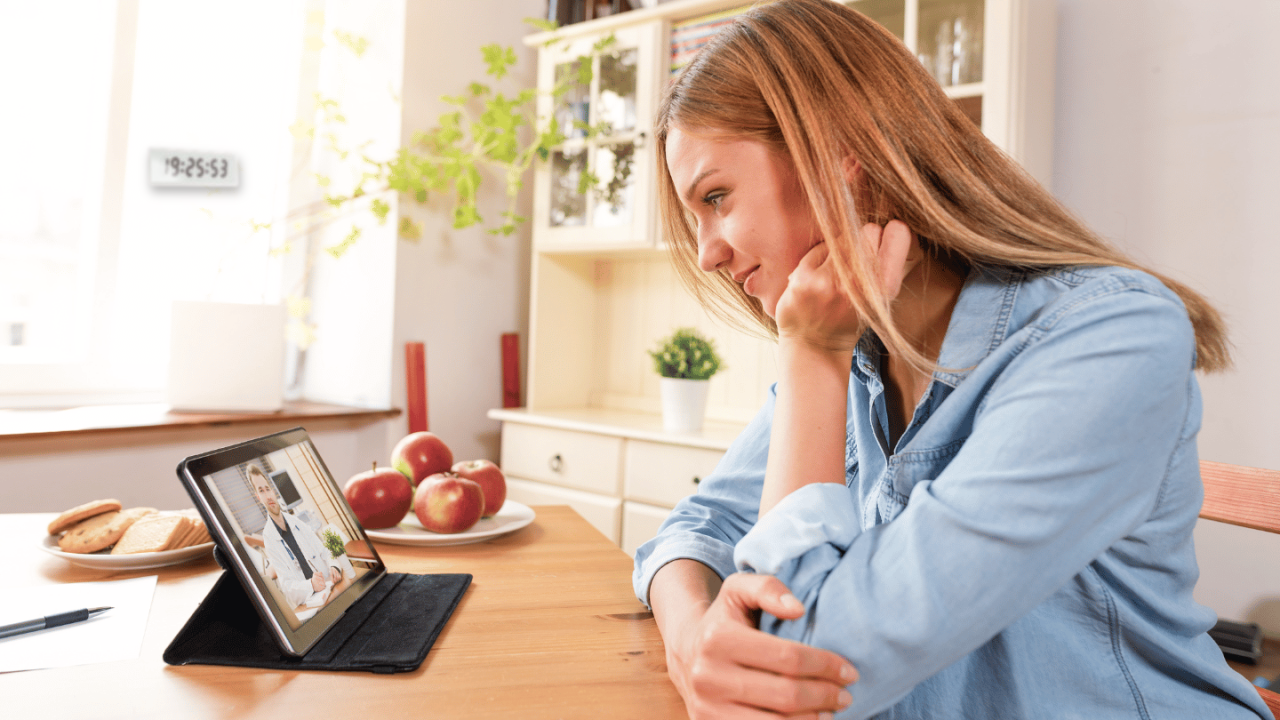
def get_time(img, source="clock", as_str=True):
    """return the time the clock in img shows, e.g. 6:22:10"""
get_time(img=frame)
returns 19:25:53
